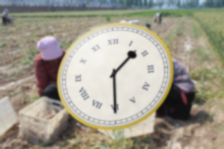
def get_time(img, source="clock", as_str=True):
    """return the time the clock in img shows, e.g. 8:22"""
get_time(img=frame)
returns 1:30
